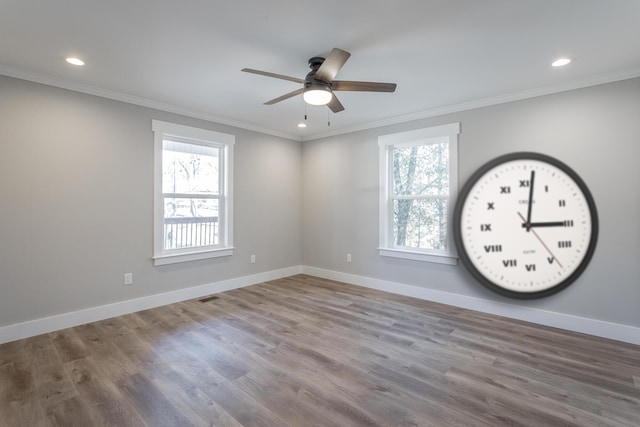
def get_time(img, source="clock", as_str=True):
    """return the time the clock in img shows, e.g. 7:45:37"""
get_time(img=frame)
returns 3:01:24
